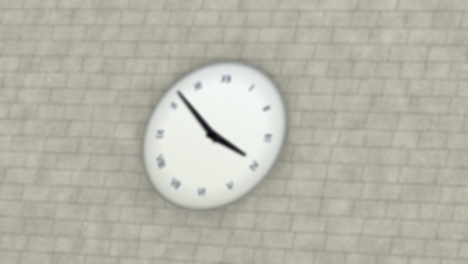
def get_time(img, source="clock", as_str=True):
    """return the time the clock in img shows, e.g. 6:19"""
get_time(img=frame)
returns 3:52
